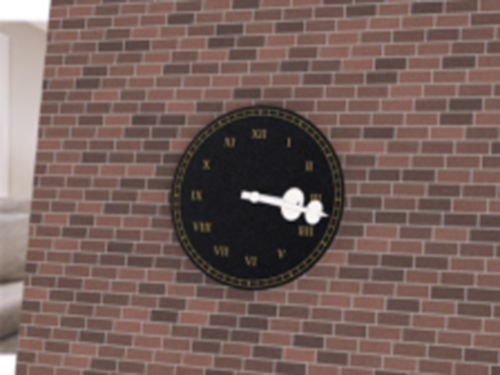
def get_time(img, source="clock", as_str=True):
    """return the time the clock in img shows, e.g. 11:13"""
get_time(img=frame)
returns 3:17
